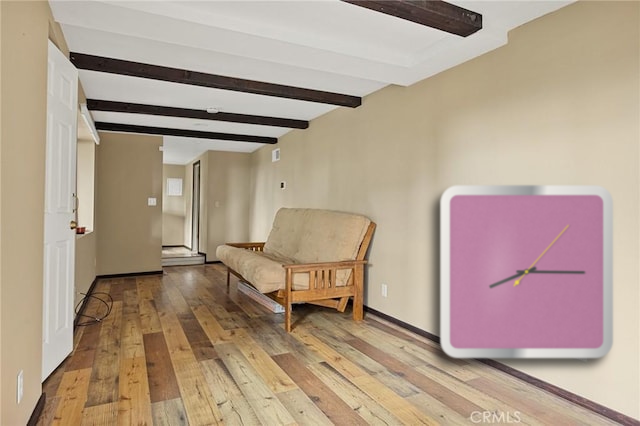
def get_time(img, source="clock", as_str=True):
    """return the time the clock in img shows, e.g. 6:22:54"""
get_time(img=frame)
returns 8:15:07
